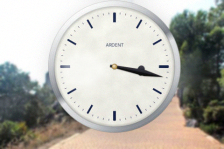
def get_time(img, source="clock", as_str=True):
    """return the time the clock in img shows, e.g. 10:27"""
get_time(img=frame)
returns 3:17
